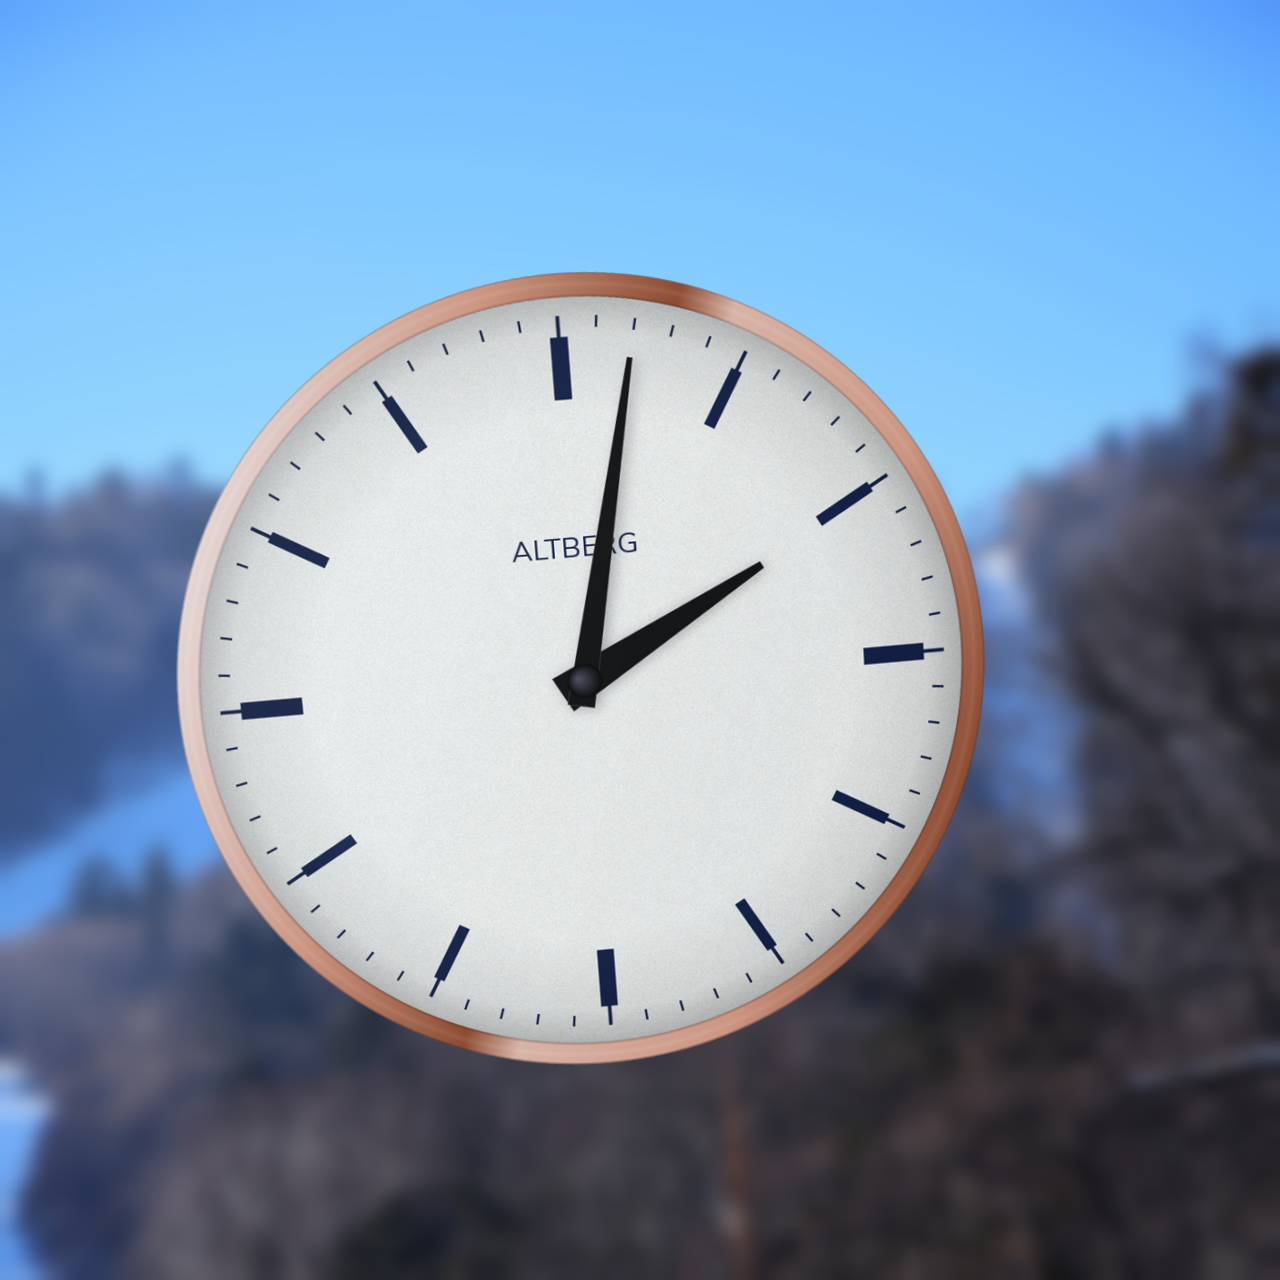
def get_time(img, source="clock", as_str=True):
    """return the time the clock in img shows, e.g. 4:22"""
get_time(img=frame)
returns 2:02
